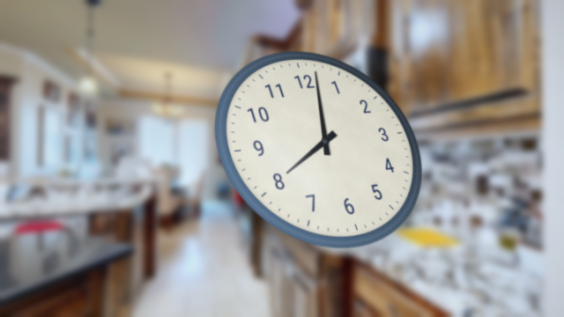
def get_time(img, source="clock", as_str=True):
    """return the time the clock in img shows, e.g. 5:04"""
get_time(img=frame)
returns 8:02
